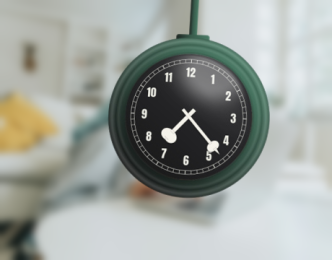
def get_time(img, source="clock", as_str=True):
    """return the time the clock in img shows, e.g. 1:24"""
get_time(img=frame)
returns 7:23
